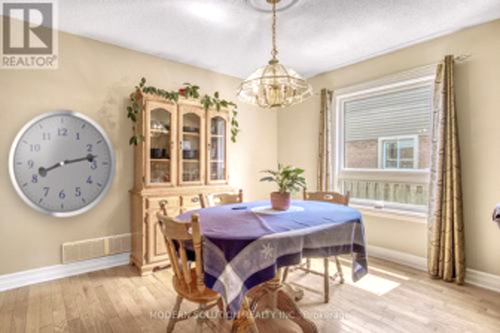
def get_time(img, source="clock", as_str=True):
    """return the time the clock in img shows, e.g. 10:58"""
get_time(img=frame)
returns 8:13
